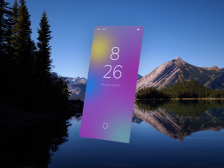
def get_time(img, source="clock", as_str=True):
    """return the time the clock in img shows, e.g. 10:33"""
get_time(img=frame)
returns 8:26
